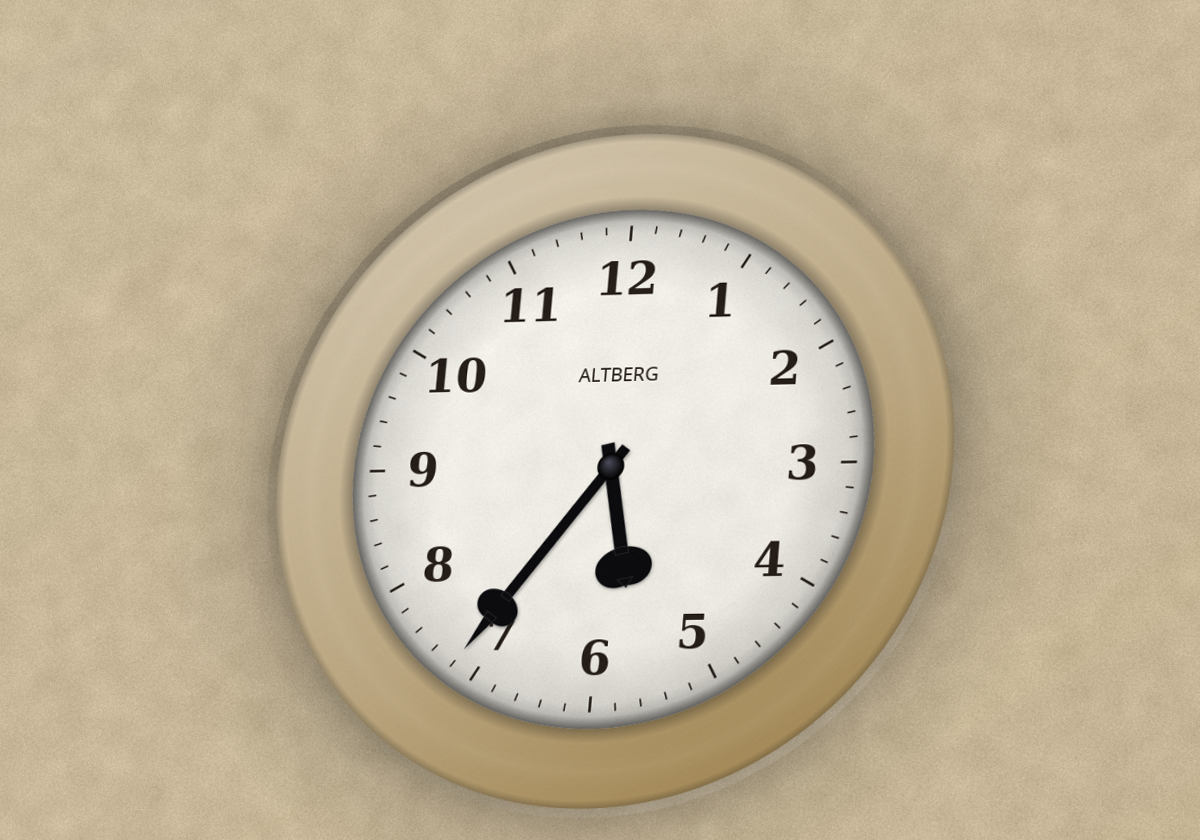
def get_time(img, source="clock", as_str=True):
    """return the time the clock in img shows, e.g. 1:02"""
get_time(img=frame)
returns 5:36
